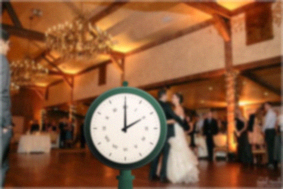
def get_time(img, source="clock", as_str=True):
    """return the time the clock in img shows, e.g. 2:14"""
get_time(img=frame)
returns 2:00
